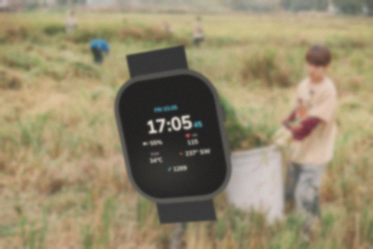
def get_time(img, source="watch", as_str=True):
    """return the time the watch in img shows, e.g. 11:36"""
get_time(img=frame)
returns 17:05
